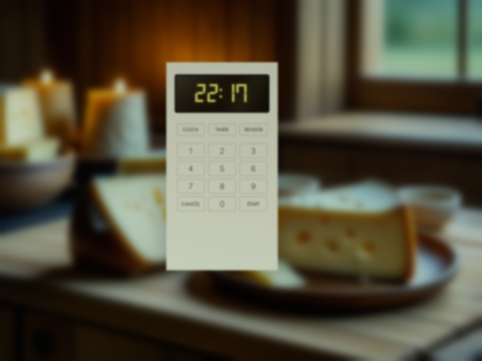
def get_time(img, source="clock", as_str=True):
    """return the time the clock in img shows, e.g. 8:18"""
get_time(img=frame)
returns 22:17
